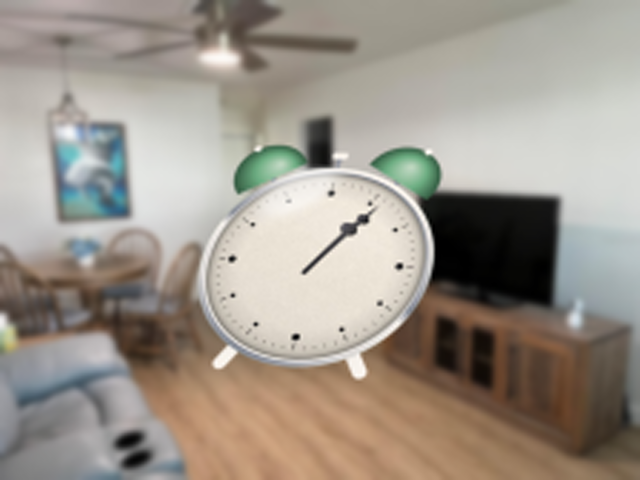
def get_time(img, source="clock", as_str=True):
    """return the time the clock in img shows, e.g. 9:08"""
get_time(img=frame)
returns 1:06
